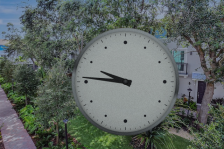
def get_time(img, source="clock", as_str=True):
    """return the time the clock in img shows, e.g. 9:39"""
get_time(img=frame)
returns 9:46
